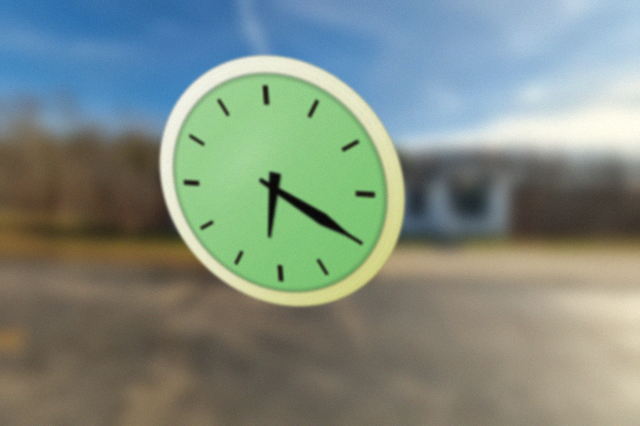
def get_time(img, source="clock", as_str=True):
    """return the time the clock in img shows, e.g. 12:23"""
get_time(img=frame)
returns 6:20
